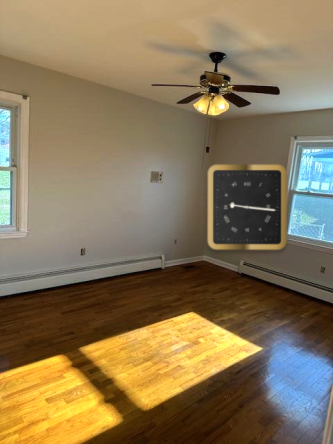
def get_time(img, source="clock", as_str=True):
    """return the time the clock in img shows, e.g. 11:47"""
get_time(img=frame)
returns 9:16
